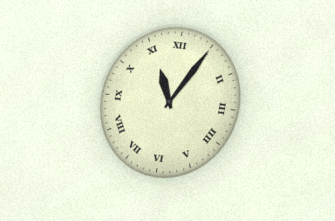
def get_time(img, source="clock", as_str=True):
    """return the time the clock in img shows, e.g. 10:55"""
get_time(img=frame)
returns 11:05
